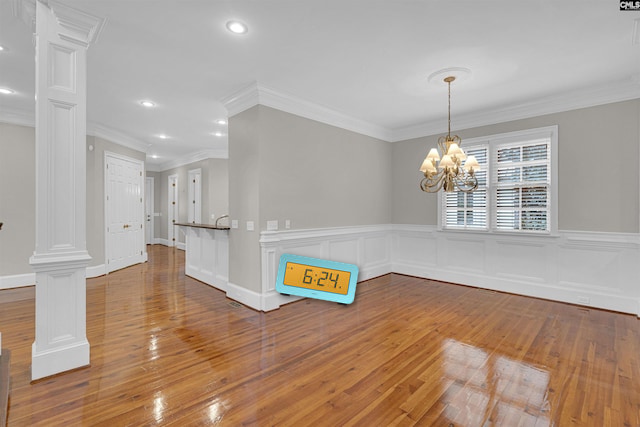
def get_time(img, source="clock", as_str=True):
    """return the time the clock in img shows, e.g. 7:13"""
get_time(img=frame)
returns 6:24
